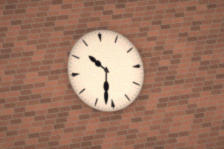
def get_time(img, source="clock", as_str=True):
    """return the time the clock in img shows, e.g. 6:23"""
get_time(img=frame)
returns 10:32
